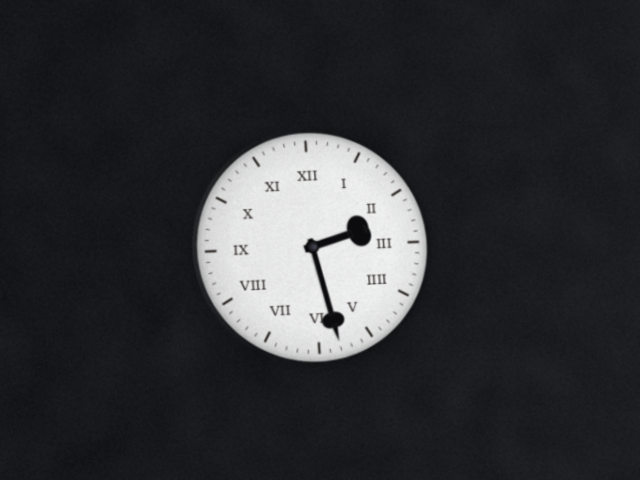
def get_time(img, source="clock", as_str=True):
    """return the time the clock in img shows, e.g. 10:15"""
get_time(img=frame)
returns 2:28
